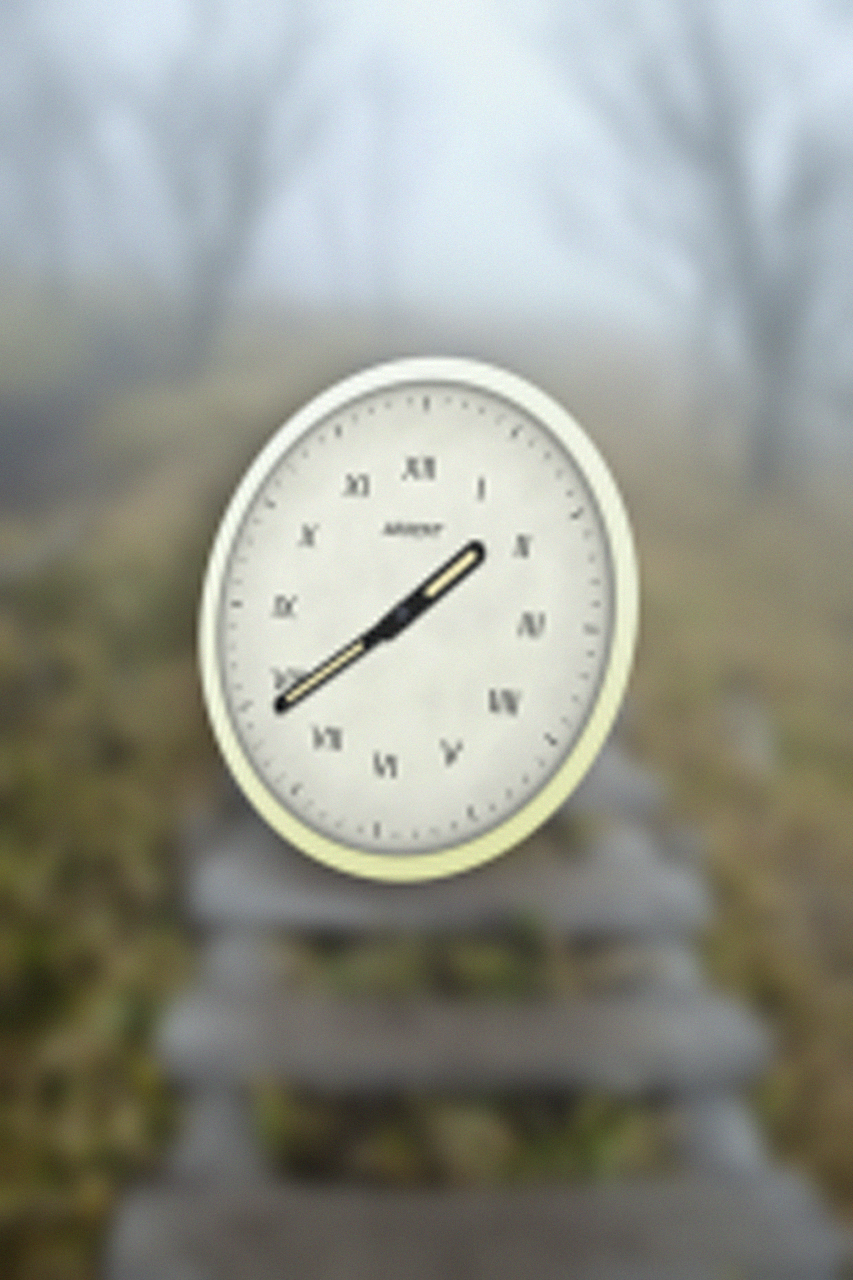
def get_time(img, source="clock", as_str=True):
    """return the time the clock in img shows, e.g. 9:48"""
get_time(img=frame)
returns 1:39
